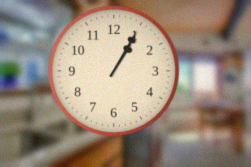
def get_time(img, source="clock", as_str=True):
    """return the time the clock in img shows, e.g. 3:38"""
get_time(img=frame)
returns 1:05
